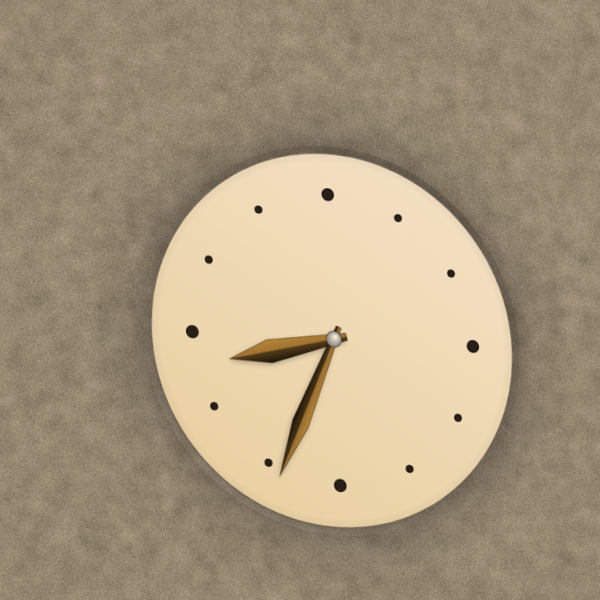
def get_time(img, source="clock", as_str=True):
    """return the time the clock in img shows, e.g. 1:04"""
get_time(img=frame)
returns 8:34
